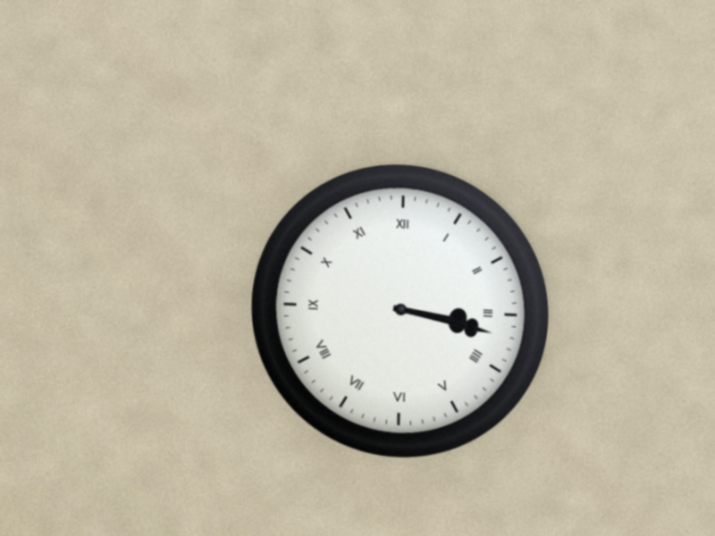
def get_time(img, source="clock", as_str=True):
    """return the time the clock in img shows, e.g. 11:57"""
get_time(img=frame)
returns 3:17
